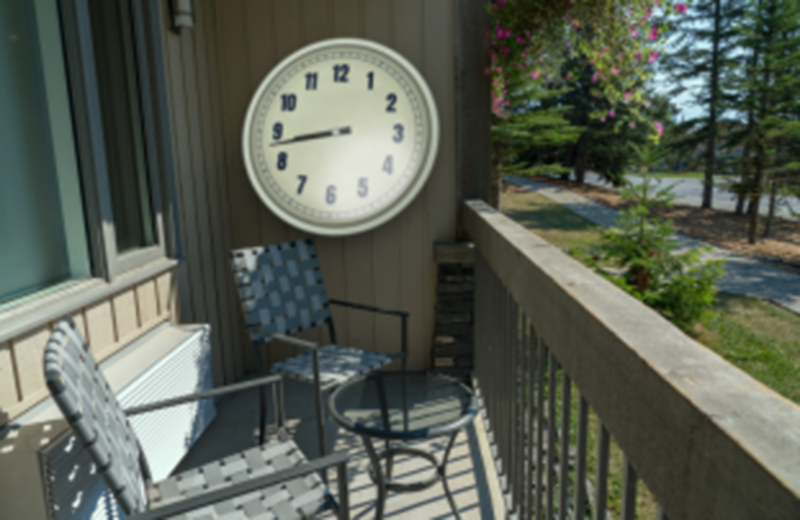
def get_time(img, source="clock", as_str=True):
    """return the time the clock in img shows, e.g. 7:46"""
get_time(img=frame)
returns 8:43
